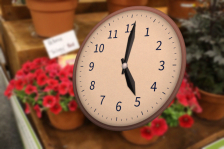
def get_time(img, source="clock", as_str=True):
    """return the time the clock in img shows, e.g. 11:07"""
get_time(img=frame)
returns 5:01
